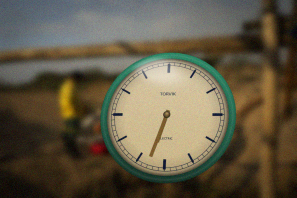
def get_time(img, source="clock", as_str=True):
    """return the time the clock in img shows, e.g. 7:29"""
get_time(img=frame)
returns 6:33
